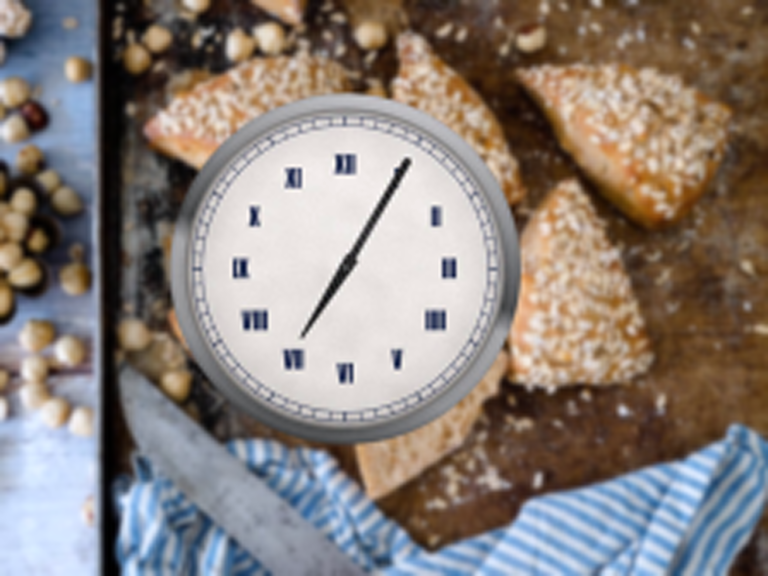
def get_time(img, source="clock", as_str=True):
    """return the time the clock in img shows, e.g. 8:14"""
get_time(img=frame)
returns 7:05
